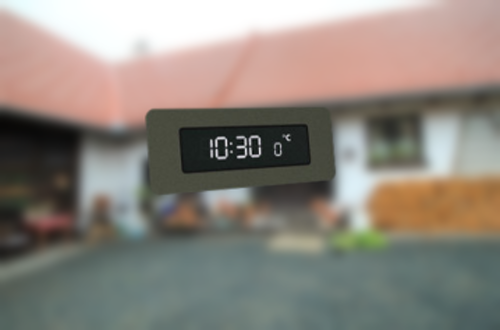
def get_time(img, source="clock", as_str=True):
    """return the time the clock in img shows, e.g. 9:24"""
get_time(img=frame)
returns 10:30
